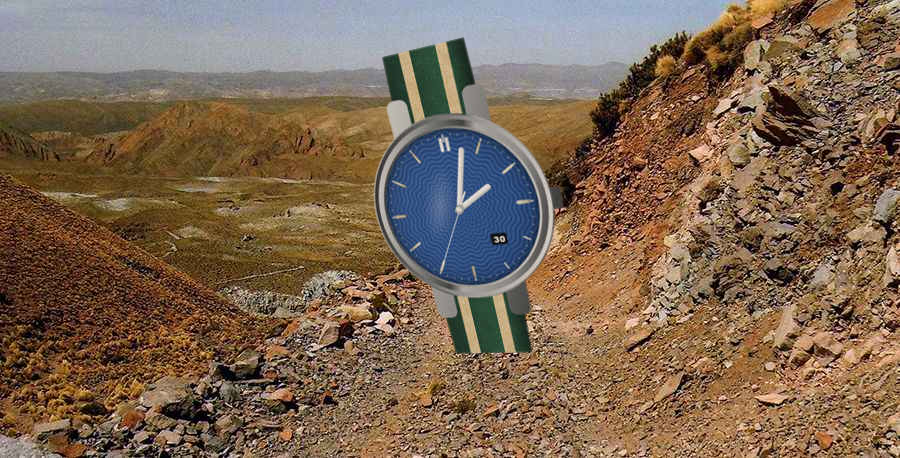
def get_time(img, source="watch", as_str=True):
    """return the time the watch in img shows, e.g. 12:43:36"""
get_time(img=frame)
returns 2:02:35
